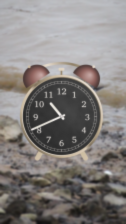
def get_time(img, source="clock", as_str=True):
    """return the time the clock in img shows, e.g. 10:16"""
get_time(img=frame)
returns 10:41
